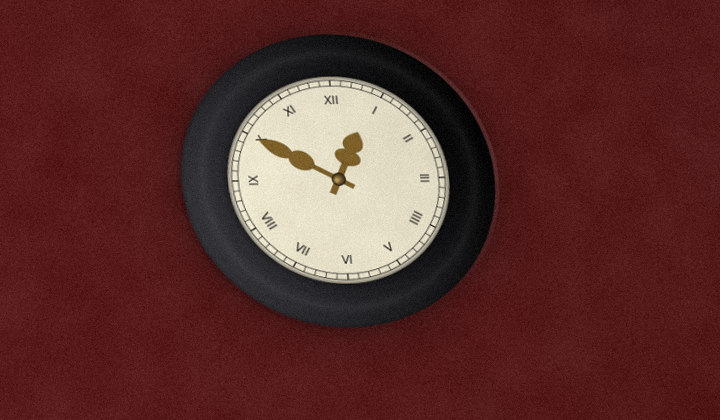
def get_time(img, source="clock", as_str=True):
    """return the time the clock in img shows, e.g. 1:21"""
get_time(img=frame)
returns 12:50
